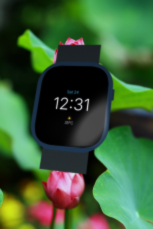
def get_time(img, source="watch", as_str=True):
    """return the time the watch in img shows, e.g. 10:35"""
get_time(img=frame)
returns 12:31
